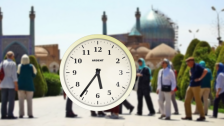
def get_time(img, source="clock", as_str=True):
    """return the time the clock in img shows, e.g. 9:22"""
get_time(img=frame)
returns 5:36
